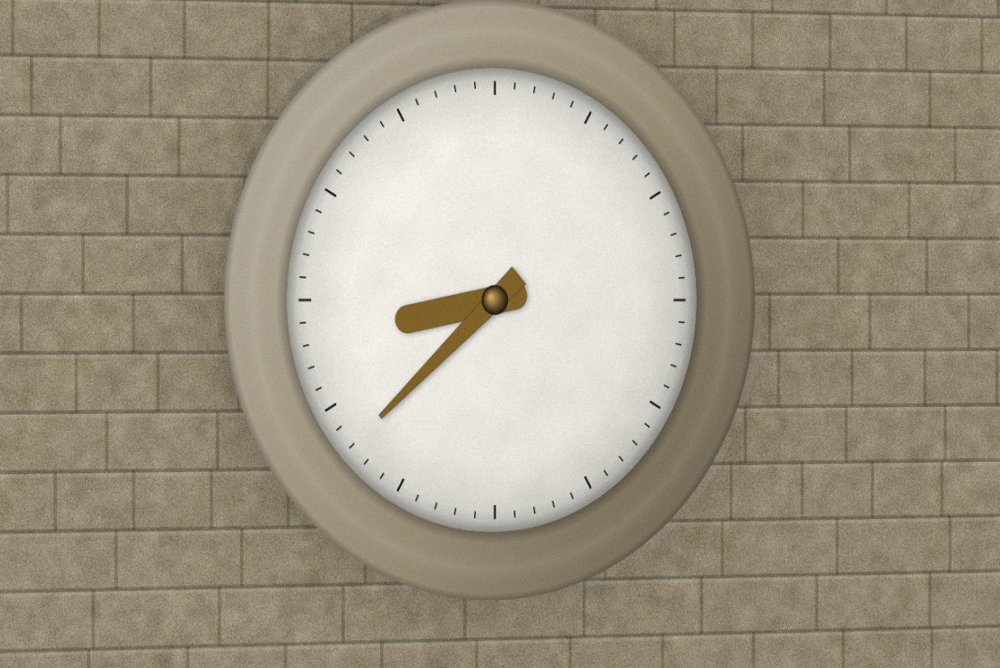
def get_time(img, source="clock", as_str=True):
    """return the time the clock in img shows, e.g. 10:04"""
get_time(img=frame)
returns 8:38
